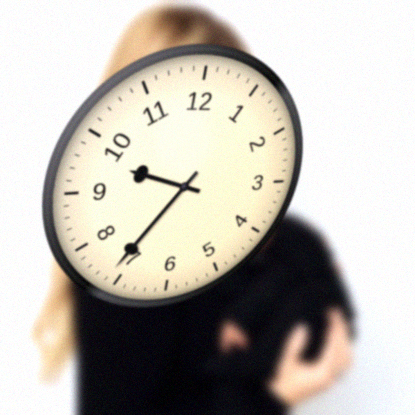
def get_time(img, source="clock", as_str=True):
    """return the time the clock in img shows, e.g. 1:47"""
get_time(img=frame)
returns 9:36
